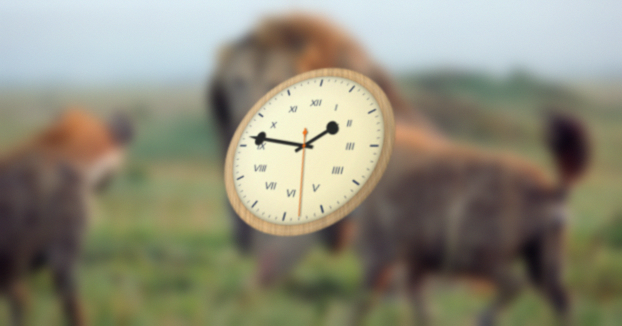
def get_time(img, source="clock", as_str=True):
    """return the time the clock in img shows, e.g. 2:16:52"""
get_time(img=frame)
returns 1:46:28
